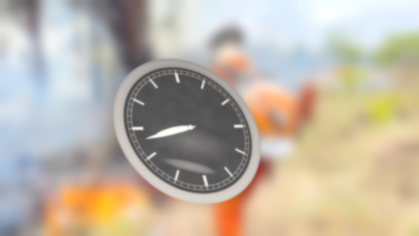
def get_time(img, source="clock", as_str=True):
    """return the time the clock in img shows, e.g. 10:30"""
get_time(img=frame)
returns 8:43
